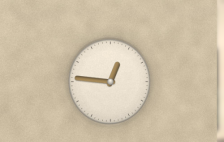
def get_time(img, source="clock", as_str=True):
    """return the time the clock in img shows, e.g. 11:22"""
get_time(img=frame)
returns 12:46
